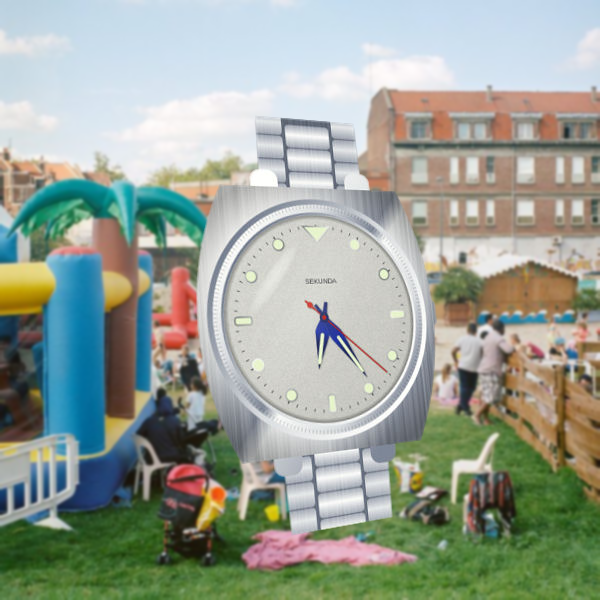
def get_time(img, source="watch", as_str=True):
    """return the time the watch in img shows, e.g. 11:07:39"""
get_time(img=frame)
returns 6:24:22
